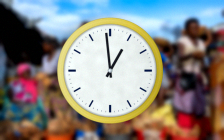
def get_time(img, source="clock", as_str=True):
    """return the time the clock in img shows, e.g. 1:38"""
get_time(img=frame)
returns 12:59
